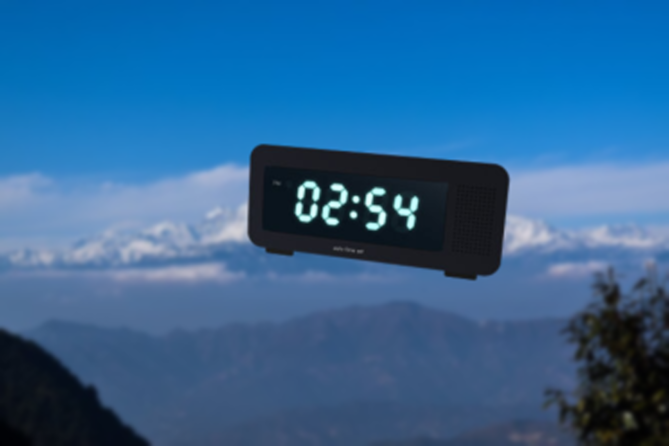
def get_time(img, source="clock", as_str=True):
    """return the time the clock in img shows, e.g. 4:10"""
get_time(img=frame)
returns 2:54
